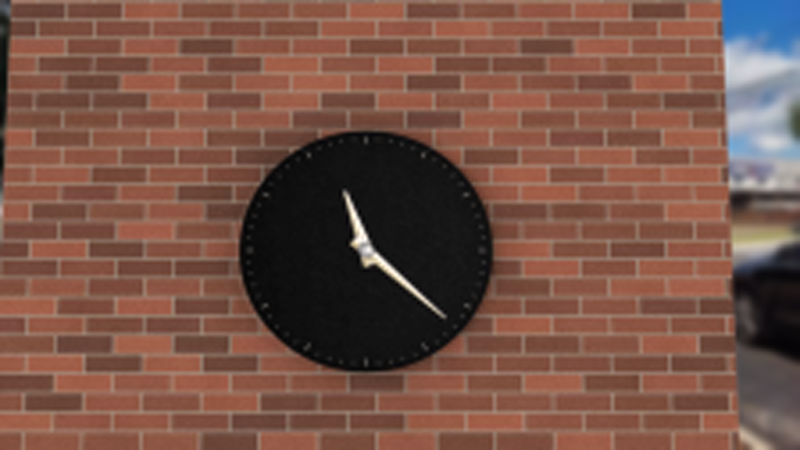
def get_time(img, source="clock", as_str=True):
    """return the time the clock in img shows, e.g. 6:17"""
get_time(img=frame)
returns 11:22
